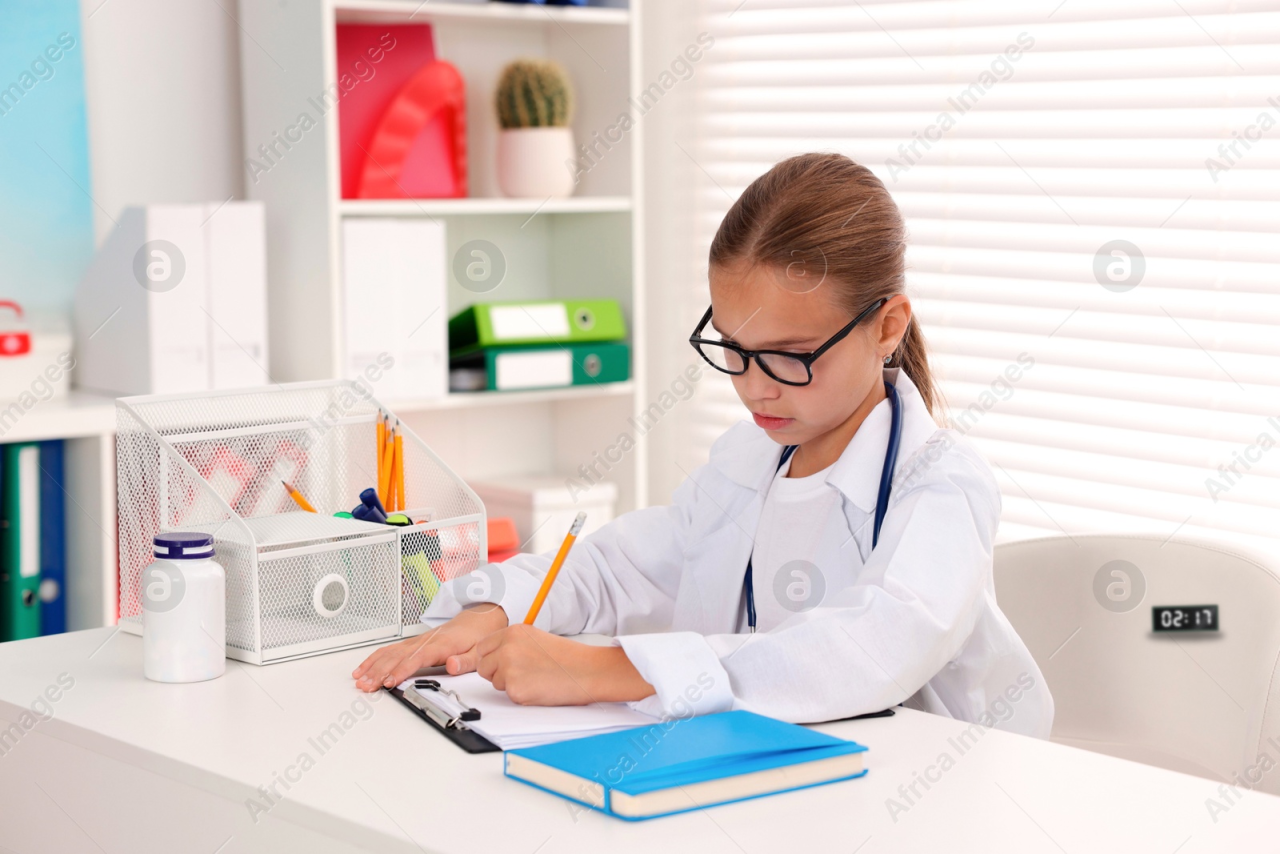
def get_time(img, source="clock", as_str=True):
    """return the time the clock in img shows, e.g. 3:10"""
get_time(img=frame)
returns 2:17
